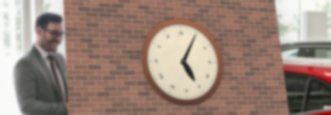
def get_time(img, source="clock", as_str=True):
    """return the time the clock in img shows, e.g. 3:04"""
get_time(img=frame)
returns 5:05
